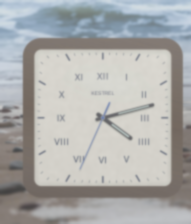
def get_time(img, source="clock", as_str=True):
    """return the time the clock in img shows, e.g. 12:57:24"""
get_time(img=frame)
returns 4:12:34
